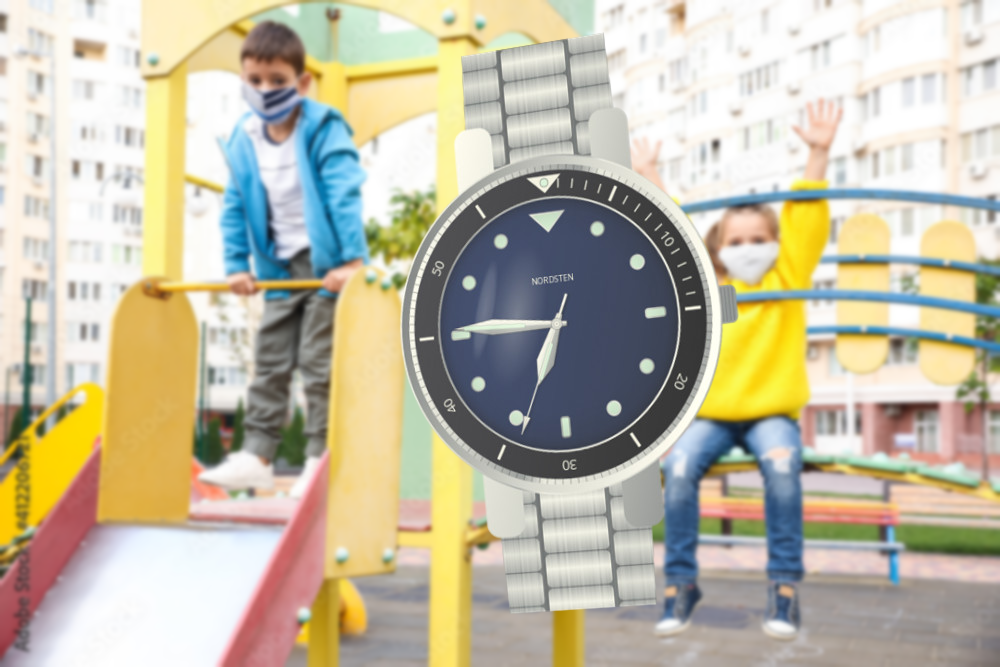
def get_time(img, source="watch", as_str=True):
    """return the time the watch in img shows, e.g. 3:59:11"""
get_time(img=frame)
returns 6:45:34
